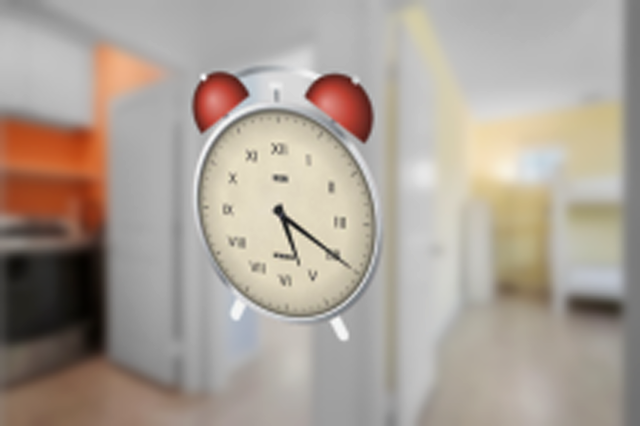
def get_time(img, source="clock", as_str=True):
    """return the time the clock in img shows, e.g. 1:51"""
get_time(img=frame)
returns 5:20
